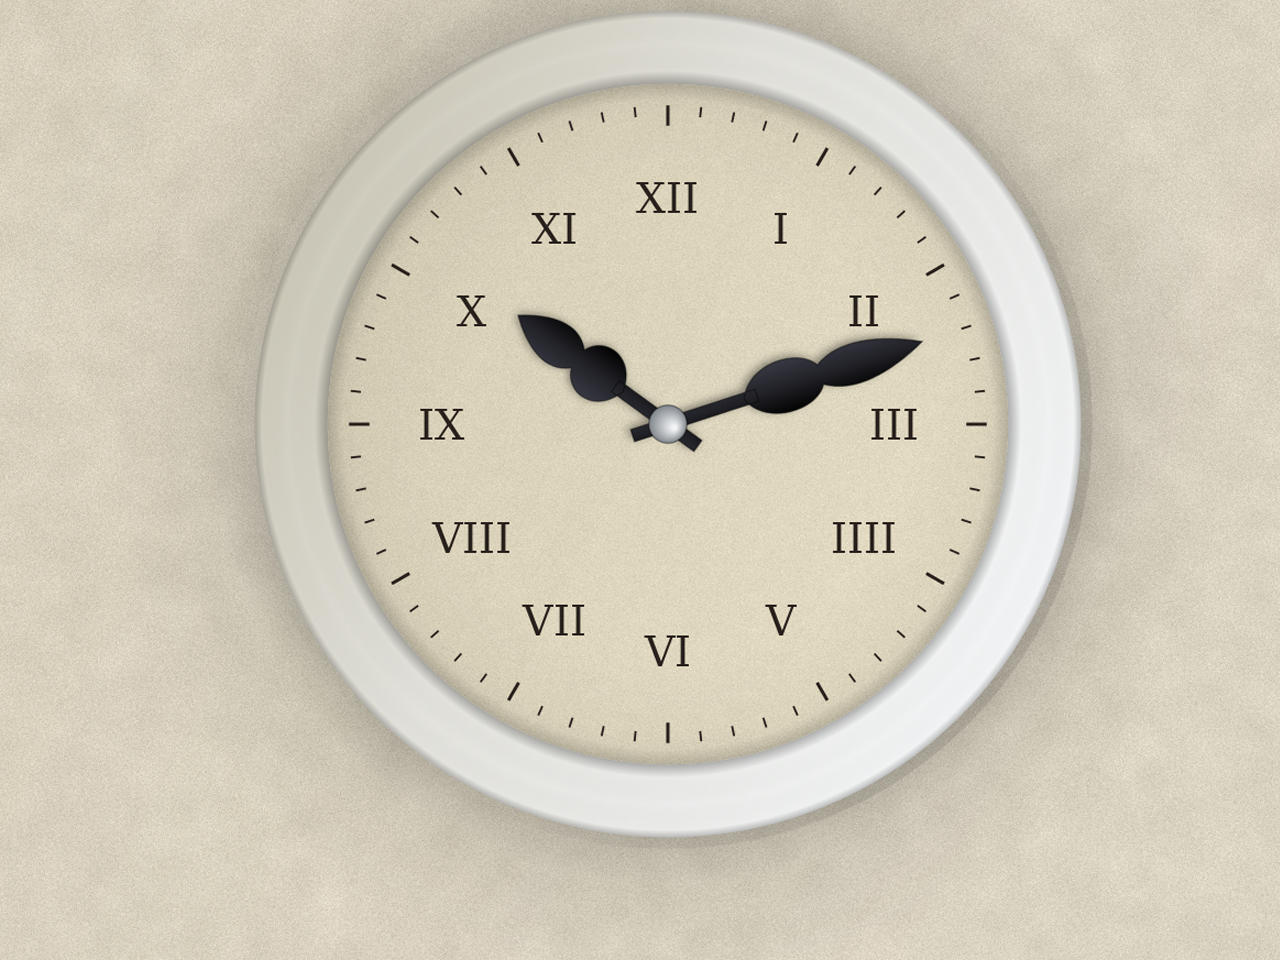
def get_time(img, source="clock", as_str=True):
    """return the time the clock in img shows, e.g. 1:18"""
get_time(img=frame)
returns 10:12
